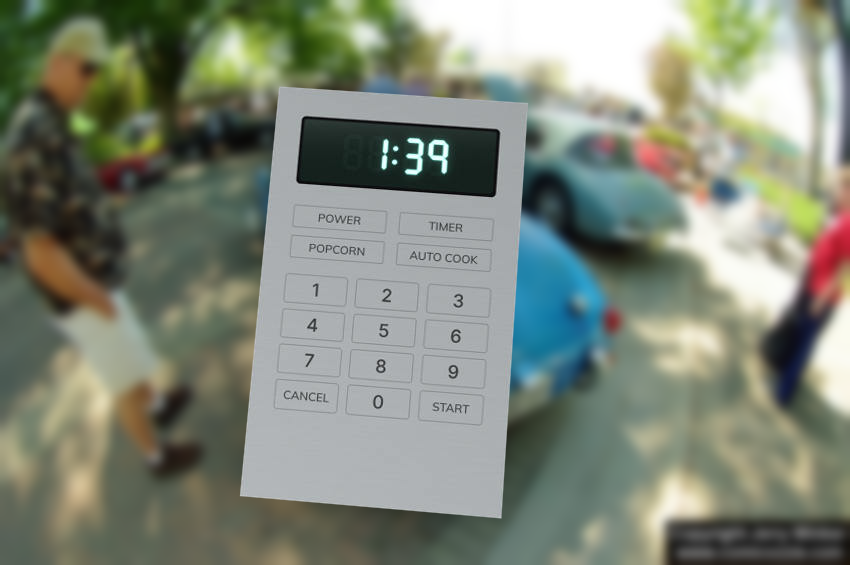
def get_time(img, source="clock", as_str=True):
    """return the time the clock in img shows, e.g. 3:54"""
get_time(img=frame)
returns 1:39
